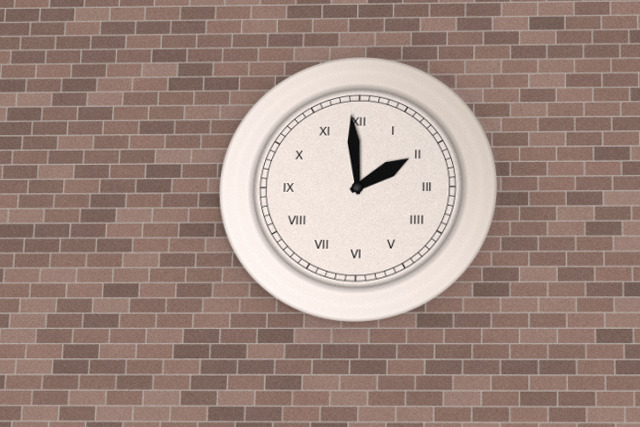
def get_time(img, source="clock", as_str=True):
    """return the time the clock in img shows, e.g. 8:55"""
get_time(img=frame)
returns 1:59
